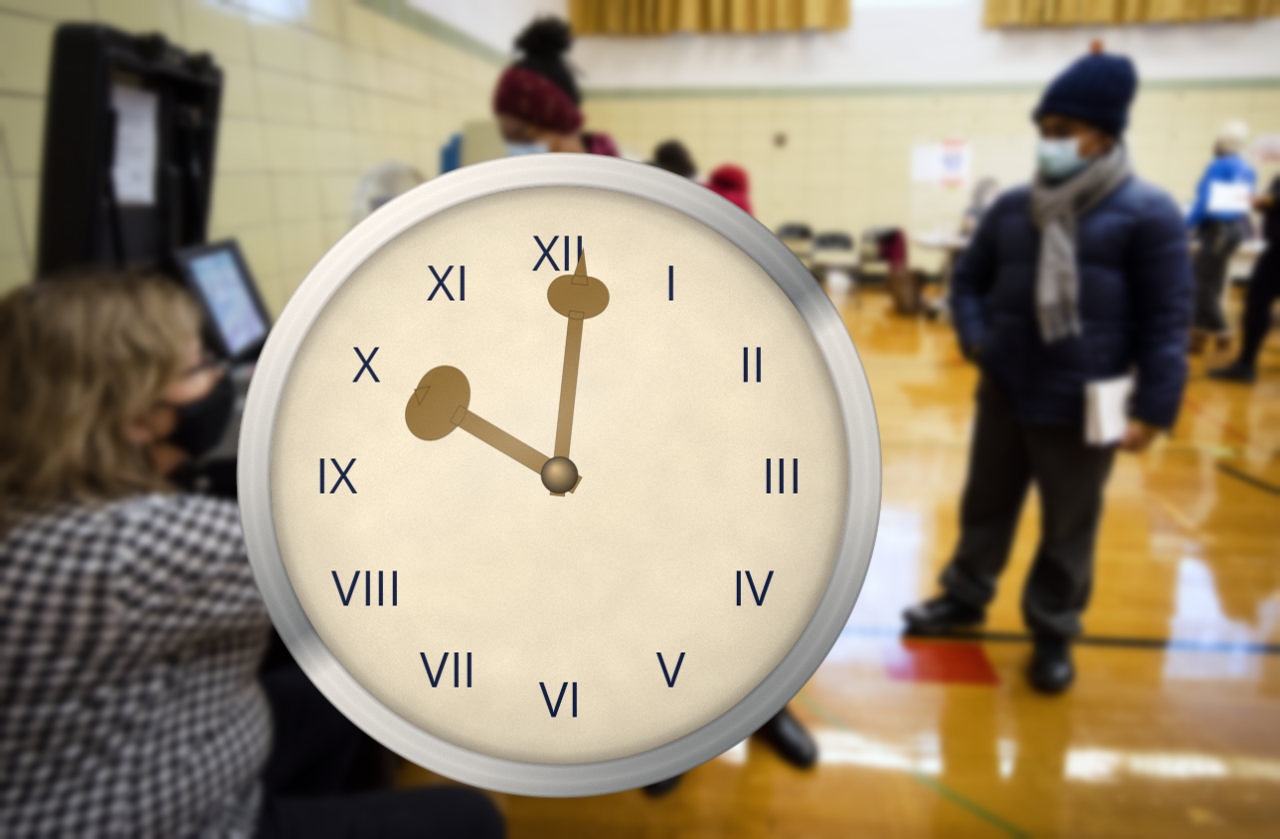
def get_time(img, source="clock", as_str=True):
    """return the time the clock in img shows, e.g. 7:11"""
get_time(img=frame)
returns 10:01
